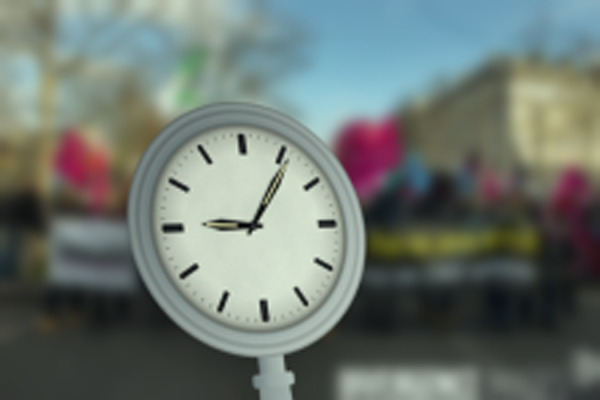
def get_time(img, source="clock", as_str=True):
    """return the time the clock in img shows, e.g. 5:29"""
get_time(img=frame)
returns 9:06
